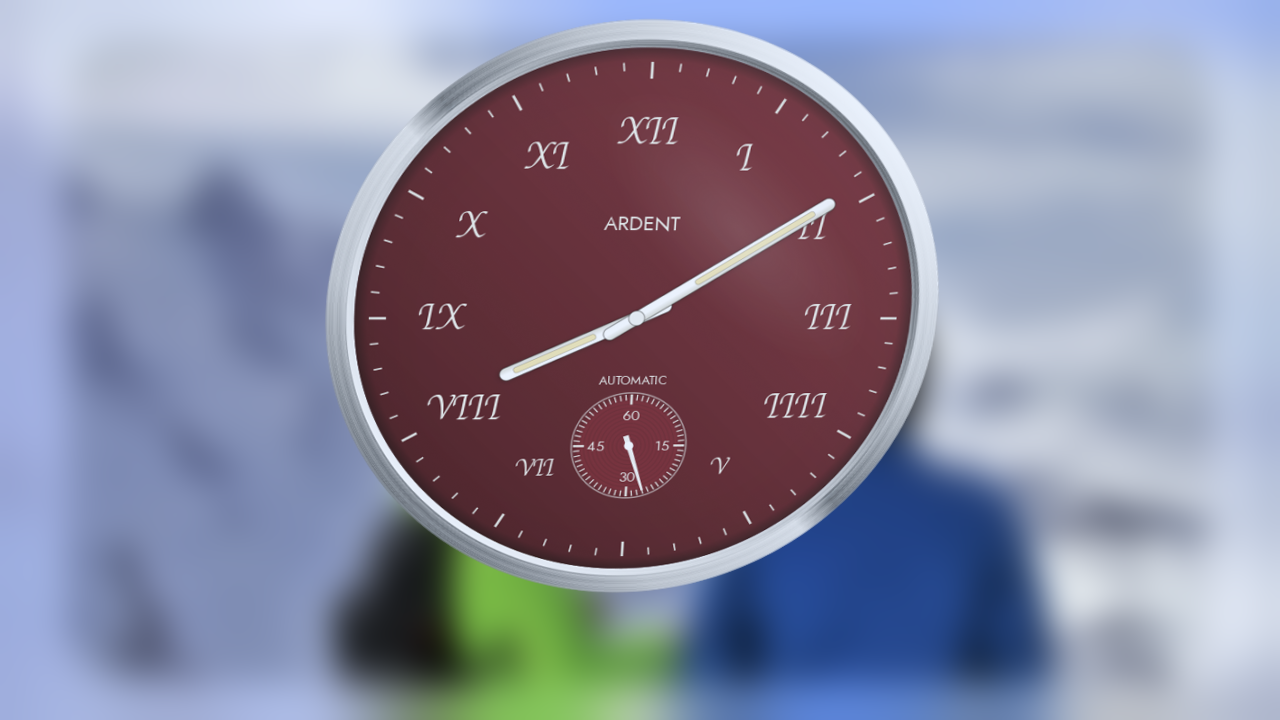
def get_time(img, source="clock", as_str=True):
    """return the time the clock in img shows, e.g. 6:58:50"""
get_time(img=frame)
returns 8:09:27
